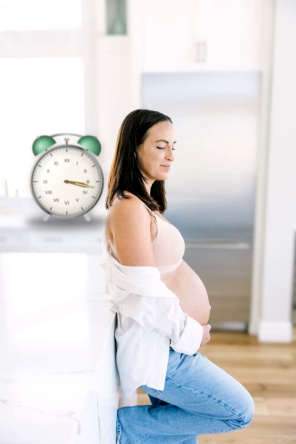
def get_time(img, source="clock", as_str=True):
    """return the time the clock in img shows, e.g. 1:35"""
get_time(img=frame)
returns 3:17
